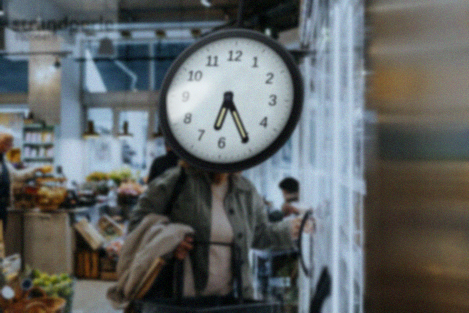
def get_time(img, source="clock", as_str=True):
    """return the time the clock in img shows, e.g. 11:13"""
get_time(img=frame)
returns 6:25
